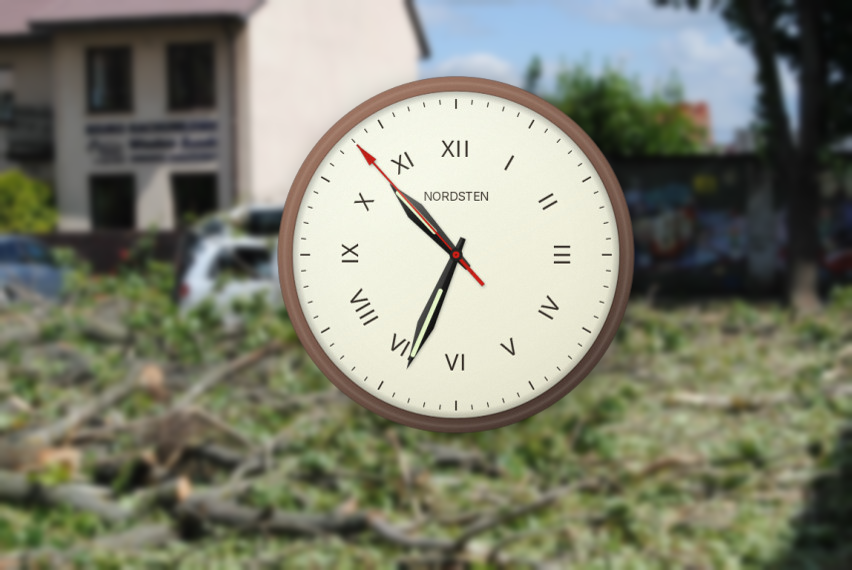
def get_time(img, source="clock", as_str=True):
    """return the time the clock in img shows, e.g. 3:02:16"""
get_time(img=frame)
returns 10:33:53
